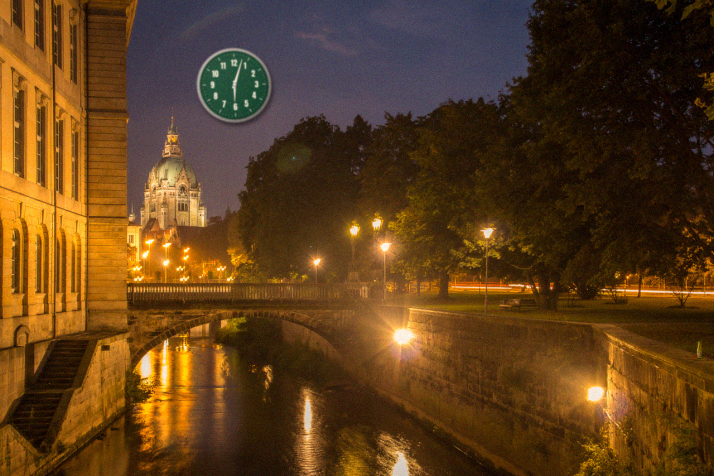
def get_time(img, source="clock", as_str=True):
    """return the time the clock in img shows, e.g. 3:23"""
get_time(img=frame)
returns 6:03
